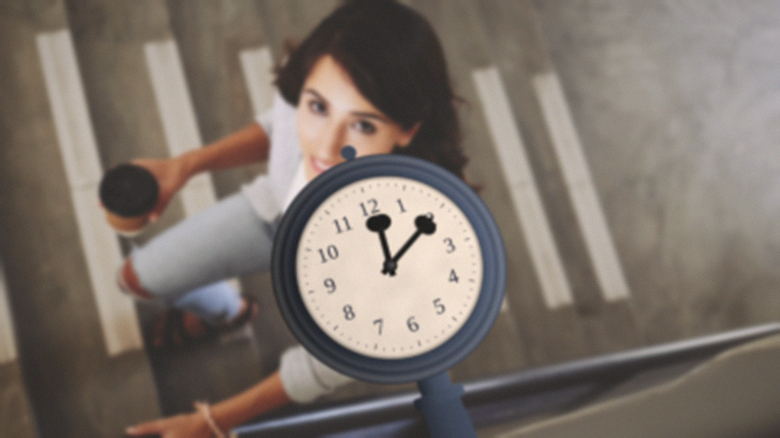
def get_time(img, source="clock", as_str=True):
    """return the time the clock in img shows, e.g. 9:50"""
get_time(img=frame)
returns 12:10
